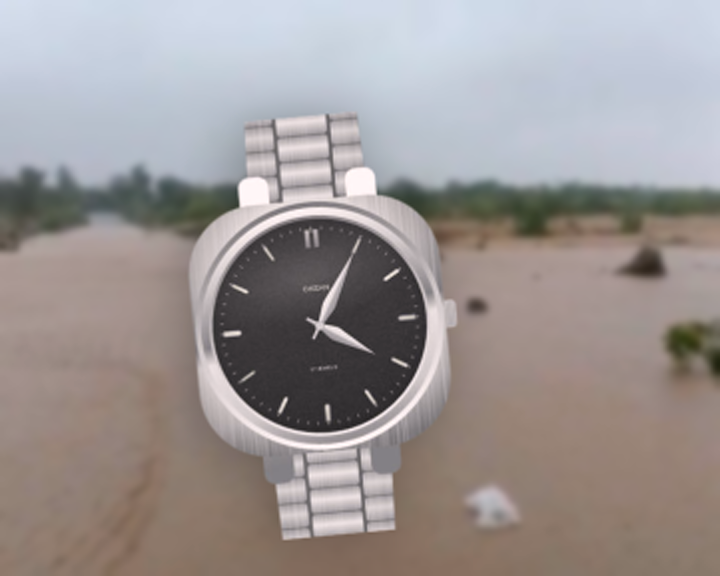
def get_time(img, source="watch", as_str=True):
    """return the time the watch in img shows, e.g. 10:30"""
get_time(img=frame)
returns 4:05
